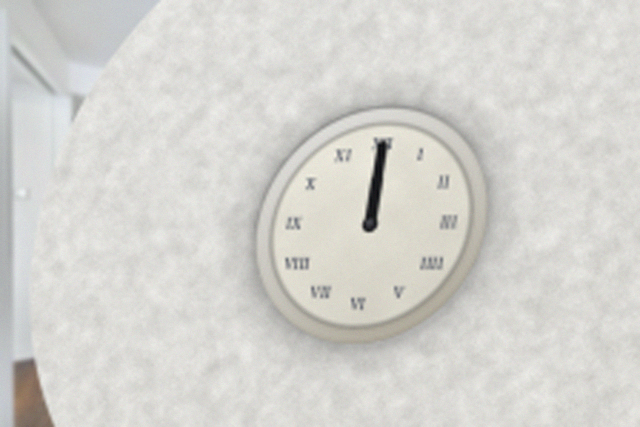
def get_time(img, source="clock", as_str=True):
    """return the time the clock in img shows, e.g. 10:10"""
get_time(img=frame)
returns 12:00
